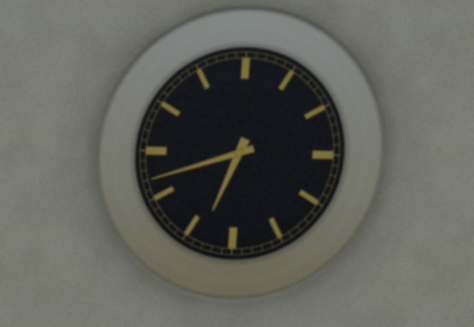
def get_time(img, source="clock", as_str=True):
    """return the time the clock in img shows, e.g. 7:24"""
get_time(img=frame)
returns 6:42
